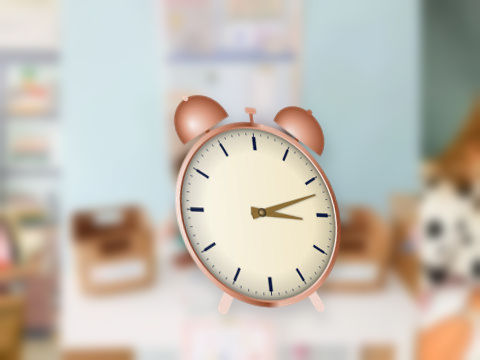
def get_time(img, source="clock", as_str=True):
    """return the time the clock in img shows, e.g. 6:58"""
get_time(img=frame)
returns 3:12
